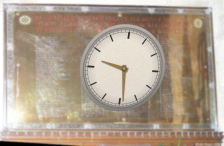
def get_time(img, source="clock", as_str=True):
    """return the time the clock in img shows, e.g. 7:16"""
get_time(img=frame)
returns 9:29
